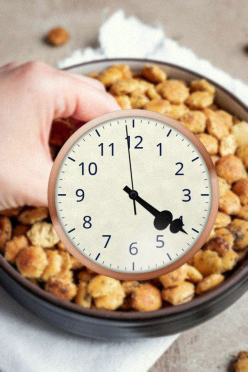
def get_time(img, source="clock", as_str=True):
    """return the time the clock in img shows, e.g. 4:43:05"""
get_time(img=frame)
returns 4:20:59
